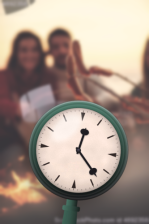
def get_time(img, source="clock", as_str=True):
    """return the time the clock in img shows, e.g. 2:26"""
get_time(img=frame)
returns 12:23
